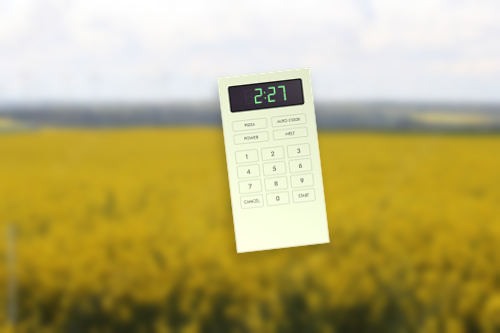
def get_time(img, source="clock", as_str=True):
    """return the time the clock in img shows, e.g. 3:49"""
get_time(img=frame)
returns 2:27
